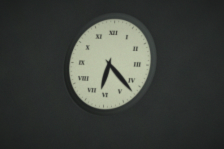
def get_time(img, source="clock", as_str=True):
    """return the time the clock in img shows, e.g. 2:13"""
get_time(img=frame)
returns 6:22
